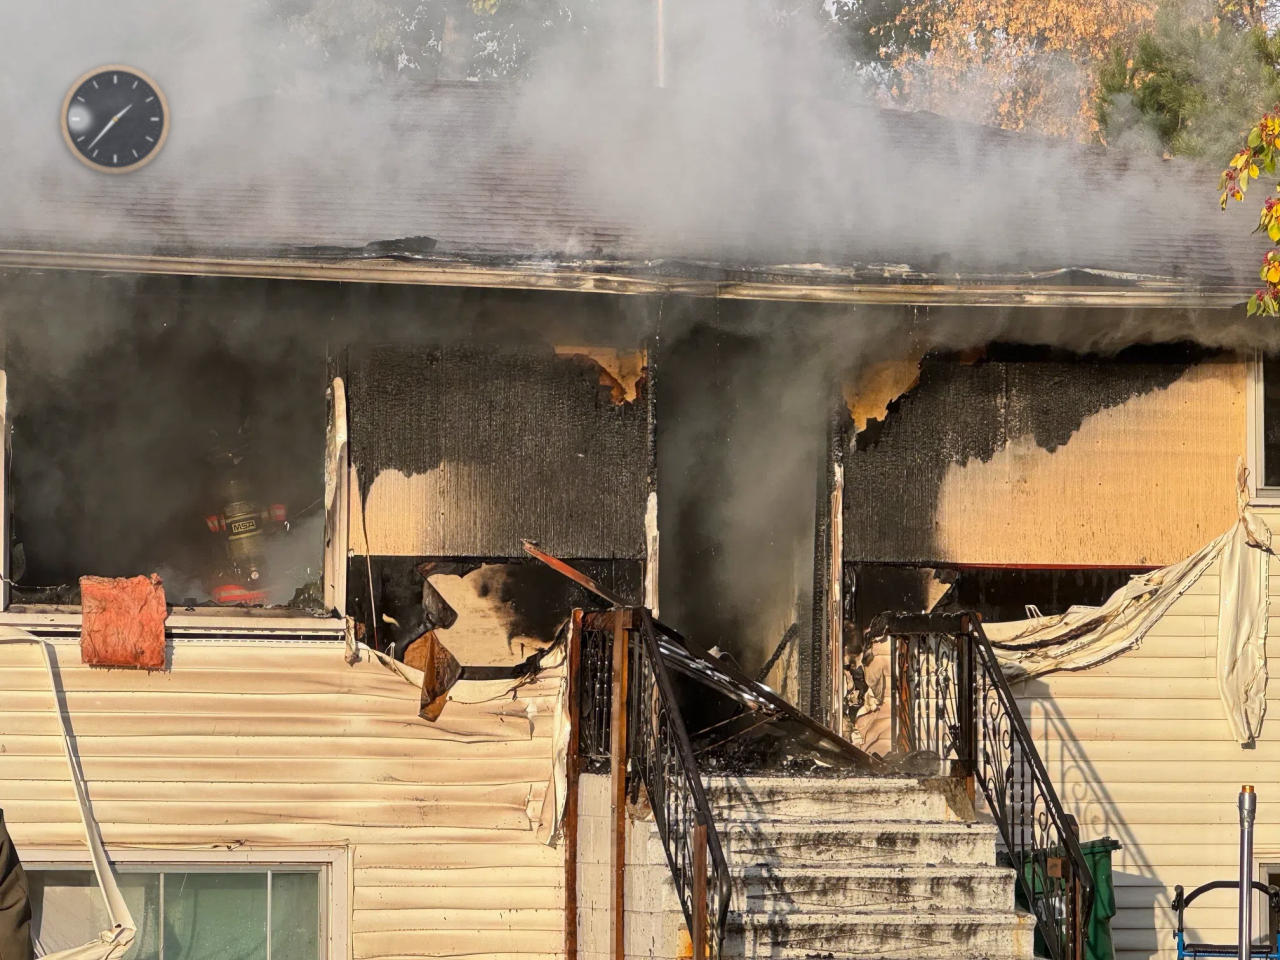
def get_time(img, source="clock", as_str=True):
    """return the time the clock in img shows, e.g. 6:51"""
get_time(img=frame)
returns 1:37
